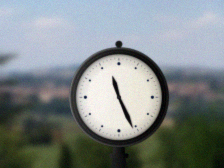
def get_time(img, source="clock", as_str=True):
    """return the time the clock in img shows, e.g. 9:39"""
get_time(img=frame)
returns 11:26
